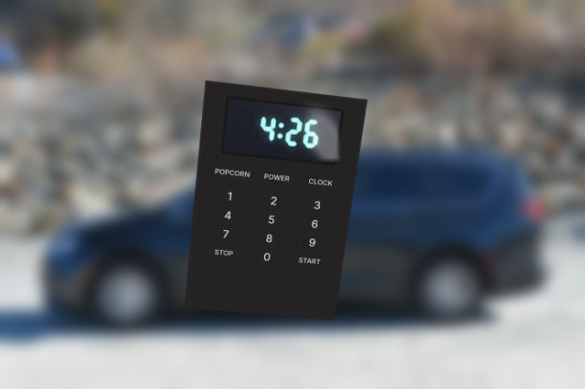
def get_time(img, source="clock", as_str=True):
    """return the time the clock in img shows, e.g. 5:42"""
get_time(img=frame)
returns 4:26
